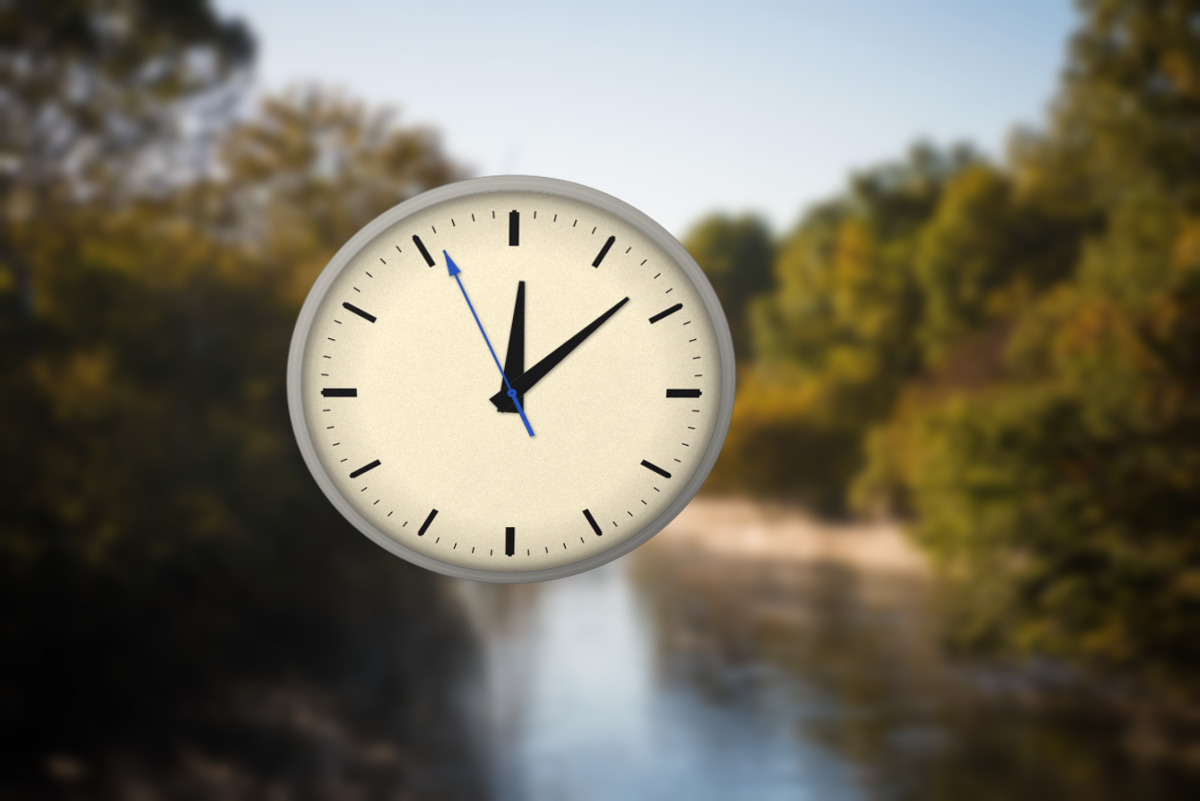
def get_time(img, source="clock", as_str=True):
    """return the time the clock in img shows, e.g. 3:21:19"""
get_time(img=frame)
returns 12:07:56
